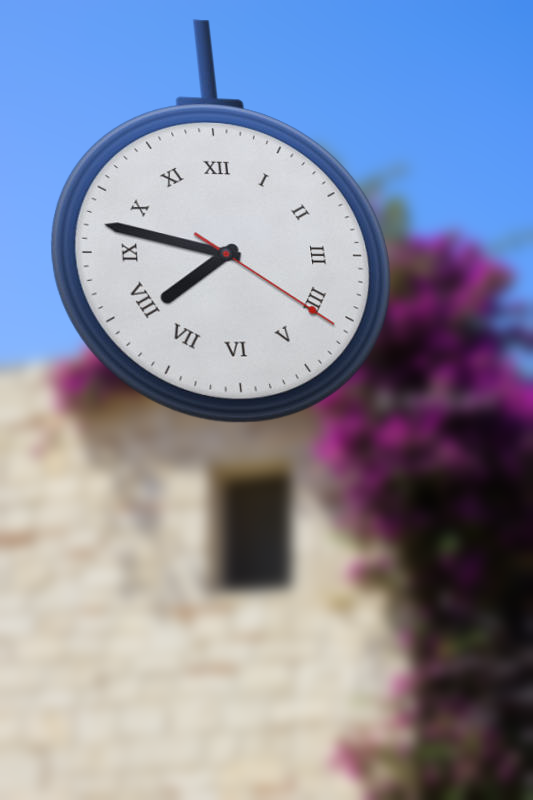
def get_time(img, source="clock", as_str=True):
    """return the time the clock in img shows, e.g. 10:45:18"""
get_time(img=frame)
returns 7:47:21
